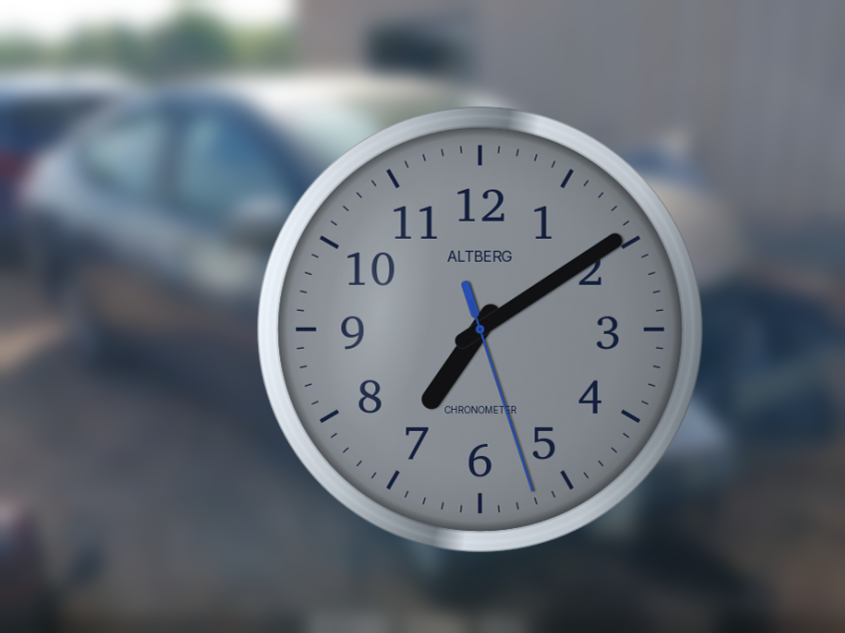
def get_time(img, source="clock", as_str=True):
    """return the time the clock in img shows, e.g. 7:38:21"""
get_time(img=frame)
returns 7:09:27
